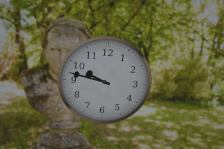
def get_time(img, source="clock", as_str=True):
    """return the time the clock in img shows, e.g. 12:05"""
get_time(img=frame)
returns 9:47
